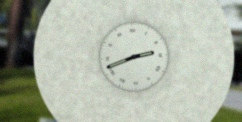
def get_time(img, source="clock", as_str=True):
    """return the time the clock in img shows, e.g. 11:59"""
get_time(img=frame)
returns 2:42
